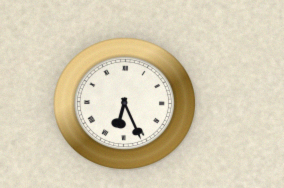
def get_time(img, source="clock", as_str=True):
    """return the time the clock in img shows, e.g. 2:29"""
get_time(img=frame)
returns 6:26
